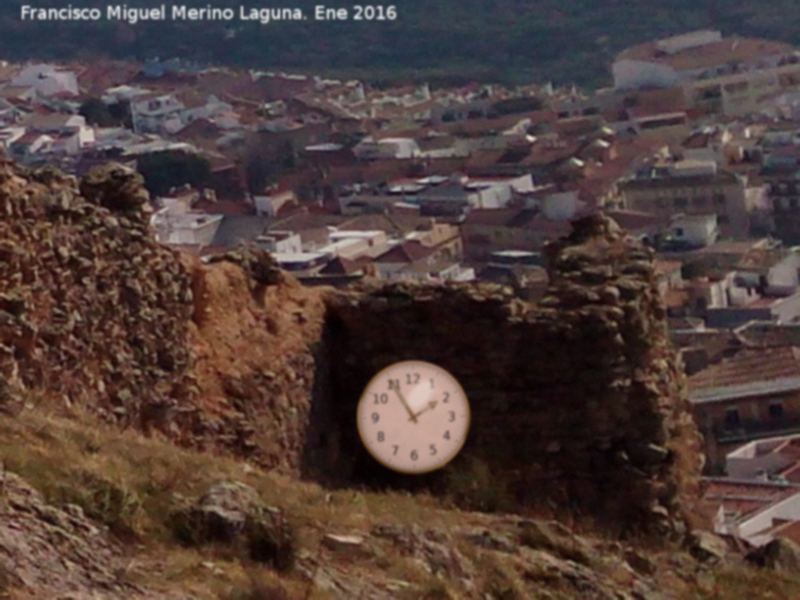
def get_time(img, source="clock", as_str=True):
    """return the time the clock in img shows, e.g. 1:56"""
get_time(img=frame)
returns 1:55
